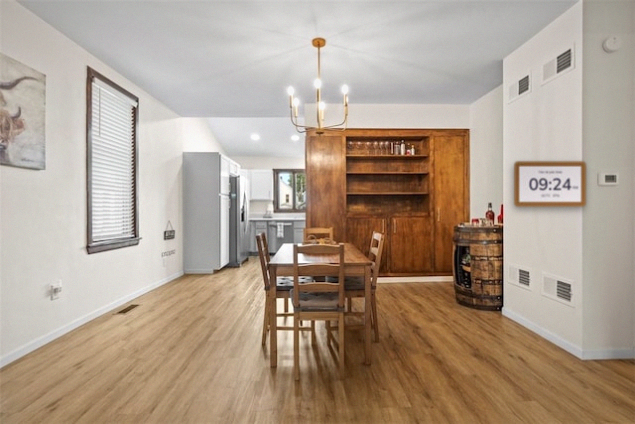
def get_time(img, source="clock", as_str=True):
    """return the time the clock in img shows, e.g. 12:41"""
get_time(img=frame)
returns 9:24
